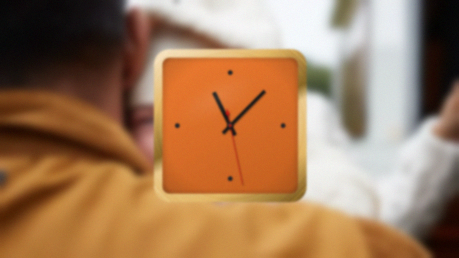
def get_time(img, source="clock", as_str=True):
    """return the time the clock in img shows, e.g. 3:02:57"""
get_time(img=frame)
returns 11:07:28
